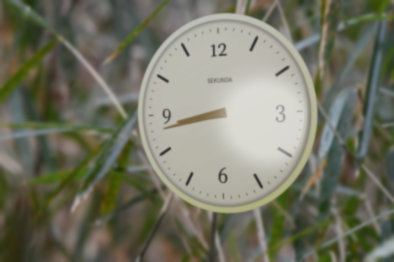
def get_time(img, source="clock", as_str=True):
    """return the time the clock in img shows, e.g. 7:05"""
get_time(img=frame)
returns 8:43
